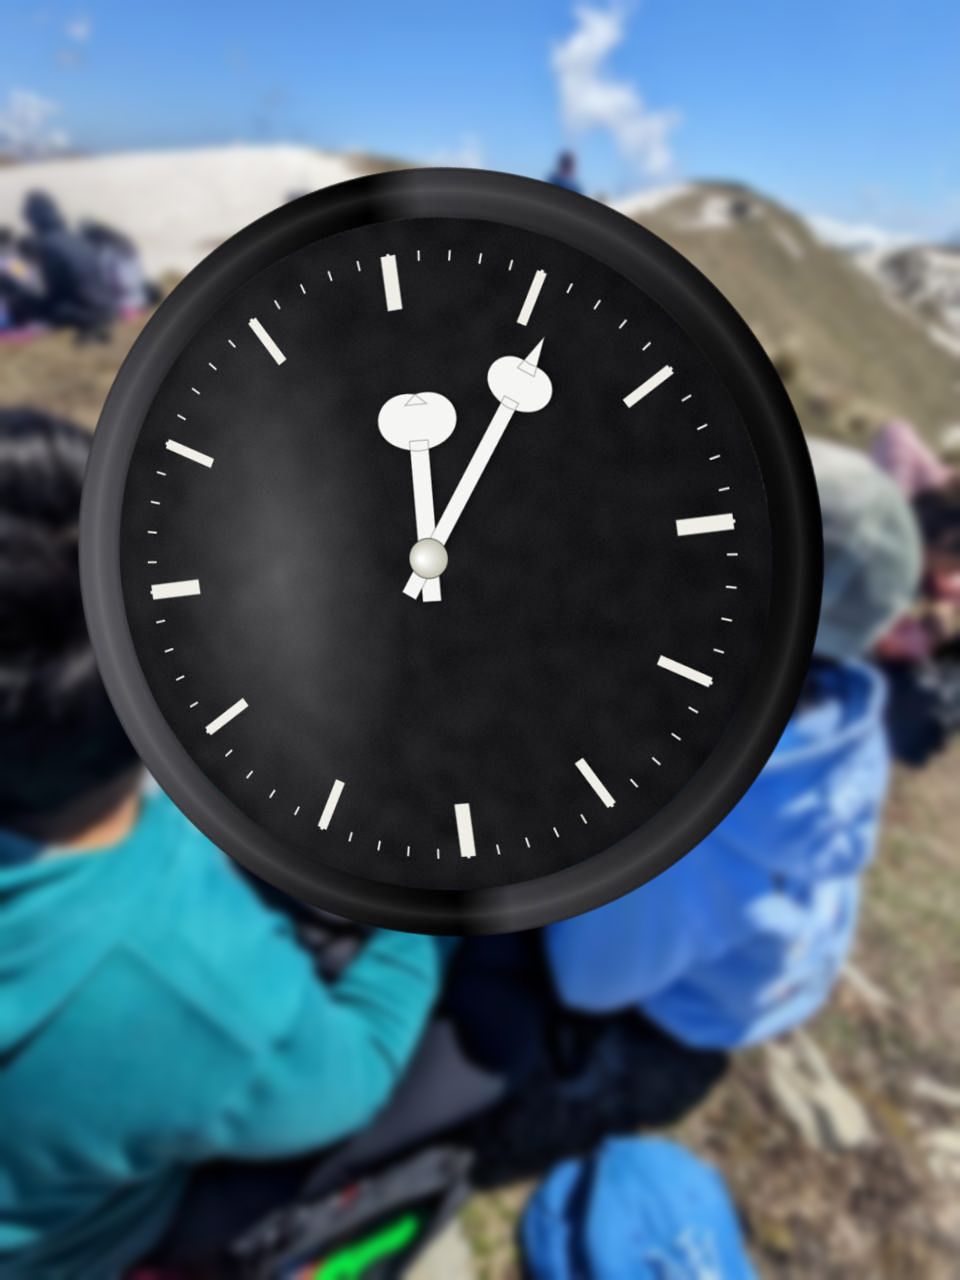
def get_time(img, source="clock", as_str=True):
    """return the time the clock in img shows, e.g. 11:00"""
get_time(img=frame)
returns 12:06
